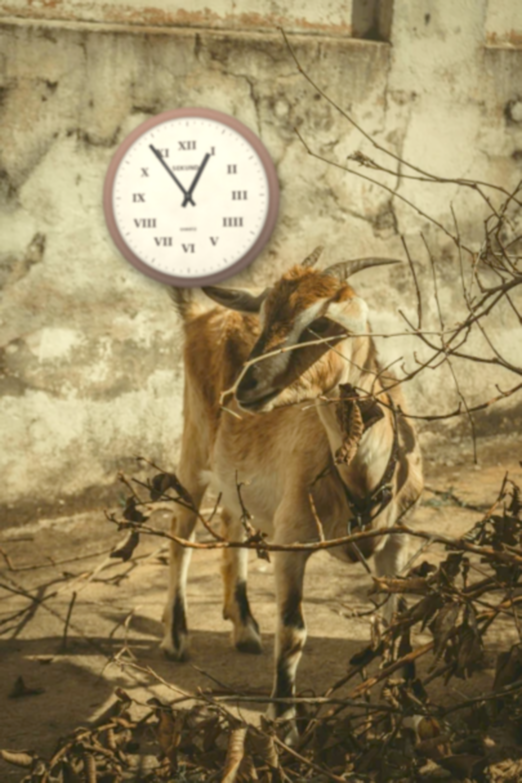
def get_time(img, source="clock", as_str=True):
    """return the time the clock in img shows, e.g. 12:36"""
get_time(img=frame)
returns 12:54
